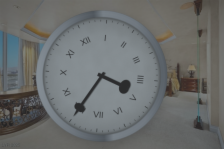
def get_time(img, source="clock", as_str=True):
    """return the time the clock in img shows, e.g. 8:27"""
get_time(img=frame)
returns 4:40
